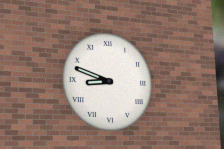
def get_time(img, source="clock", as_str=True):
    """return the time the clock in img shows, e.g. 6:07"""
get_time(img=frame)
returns 8:48
